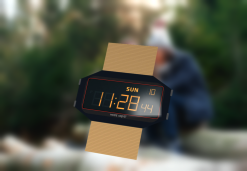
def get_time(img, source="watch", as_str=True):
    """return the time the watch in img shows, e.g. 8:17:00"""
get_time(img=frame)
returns 11:28:44
